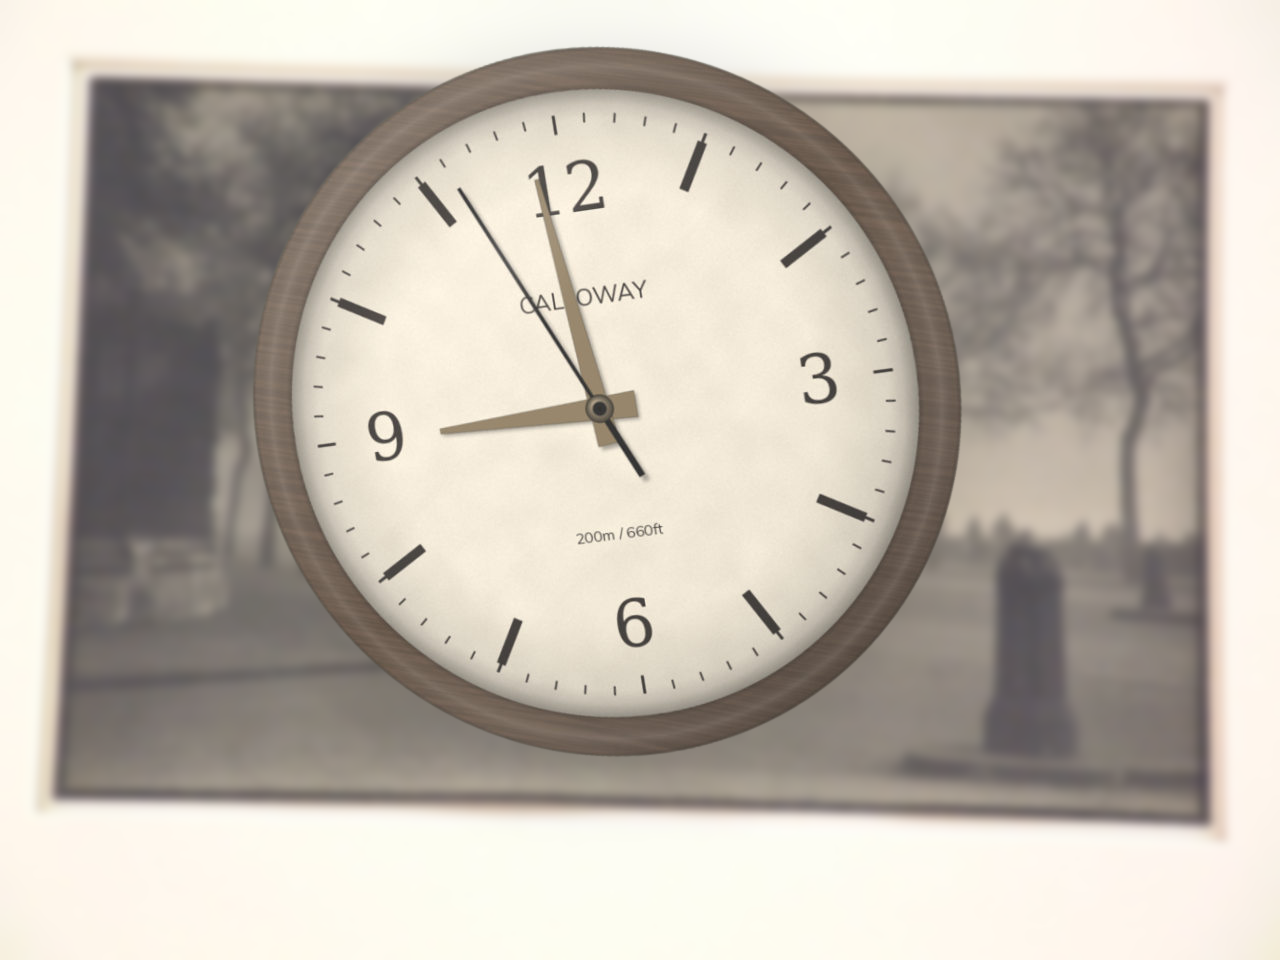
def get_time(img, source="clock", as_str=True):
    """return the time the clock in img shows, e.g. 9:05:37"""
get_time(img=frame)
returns 8:58:56
